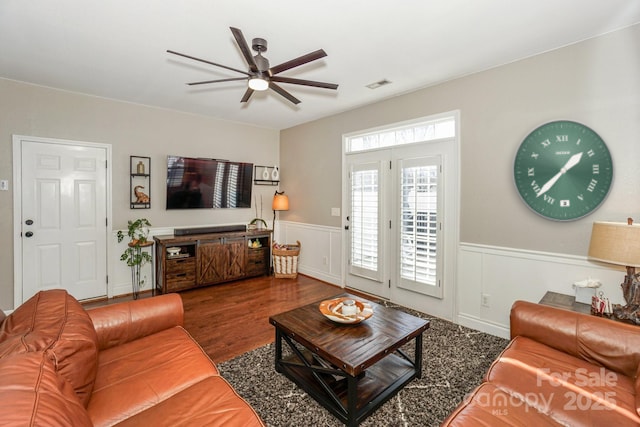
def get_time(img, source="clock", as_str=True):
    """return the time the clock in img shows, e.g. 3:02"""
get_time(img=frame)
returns 1:38
